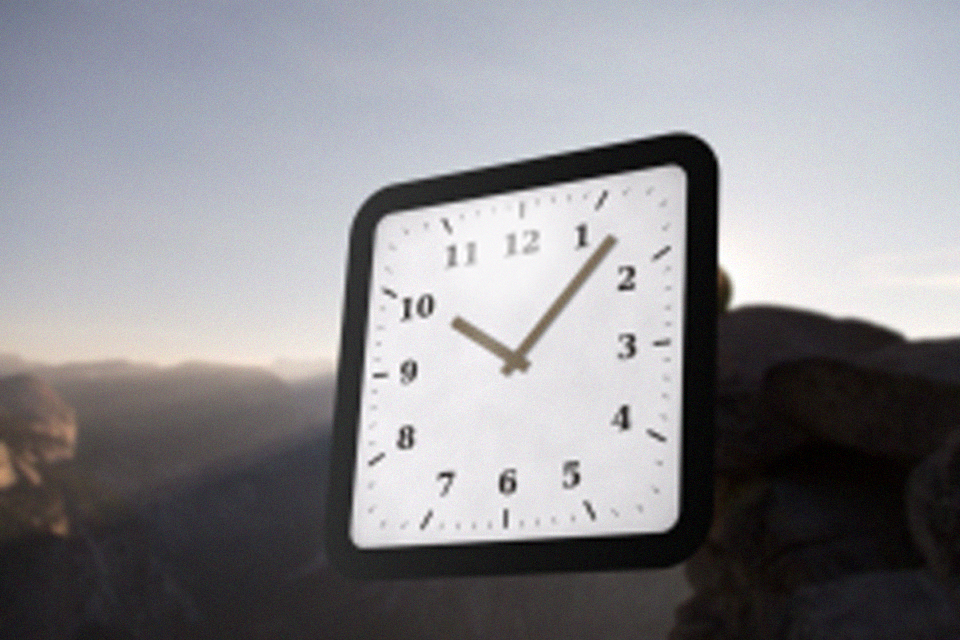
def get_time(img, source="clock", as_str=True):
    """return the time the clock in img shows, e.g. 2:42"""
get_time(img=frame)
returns 10:07
